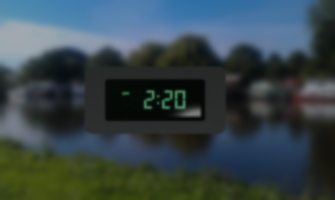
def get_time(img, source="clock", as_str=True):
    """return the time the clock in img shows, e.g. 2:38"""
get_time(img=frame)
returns 2:20
